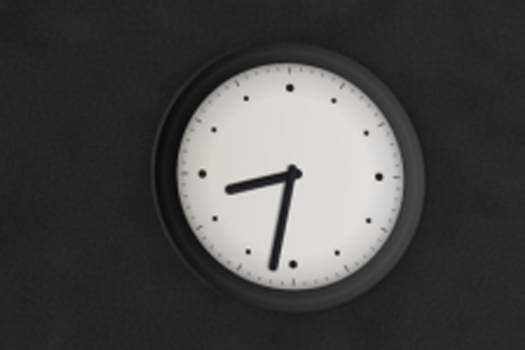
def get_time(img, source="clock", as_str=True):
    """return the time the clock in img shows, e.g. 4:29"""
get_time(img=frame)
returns 8:32
